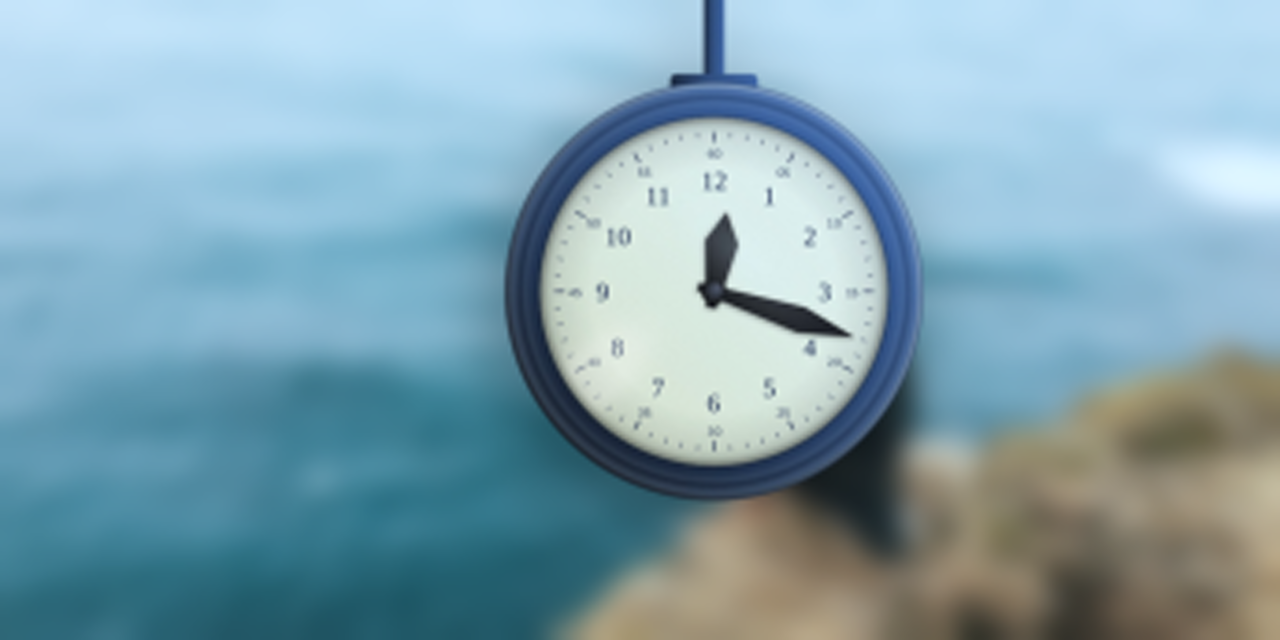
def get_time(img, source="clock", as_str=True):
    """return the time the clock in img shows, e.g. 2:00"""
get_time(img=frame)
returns 12:18
